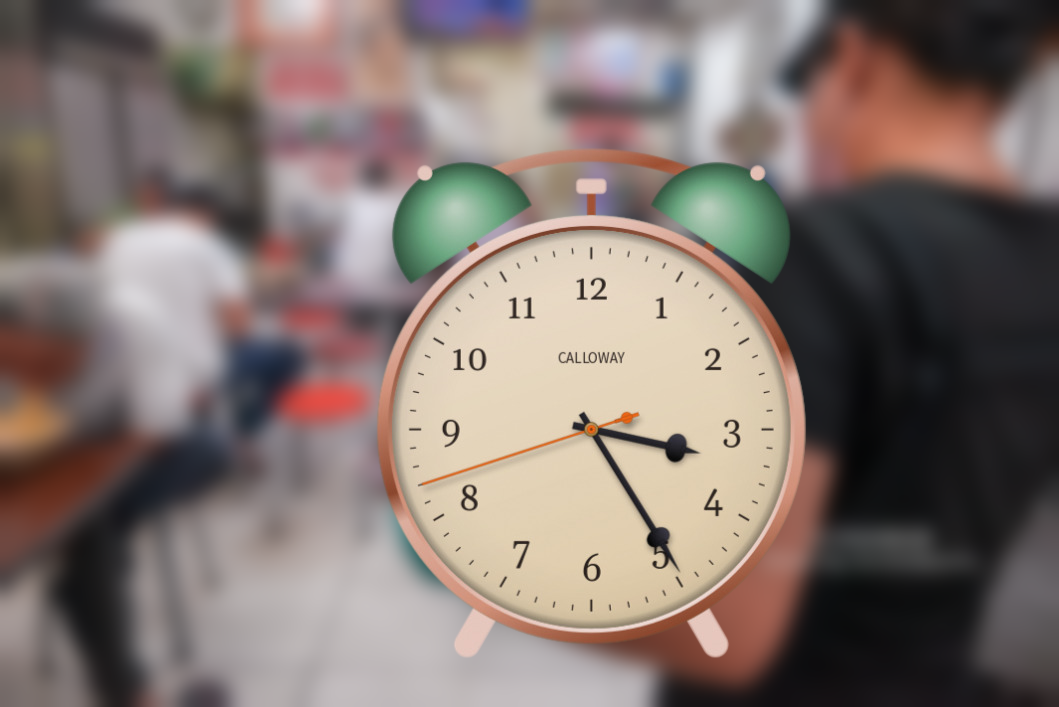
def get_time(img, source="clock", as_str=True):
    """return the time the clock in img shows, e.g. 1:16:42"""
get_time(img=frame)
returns 3:24:42
